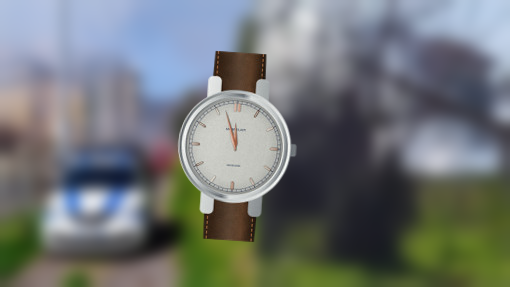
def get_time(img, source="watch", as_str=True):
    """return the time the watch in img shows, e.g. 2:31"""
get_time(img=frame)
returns 11:57
